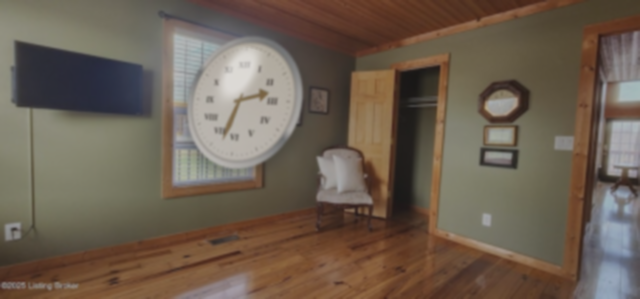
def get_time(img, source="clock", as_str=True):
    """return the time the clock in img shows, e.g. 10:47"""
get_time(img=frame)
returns 2:33
